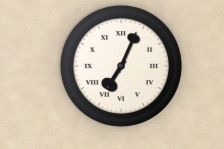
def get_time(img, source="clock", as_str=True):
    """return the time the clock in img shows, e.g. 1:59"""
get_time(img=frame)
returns 7:04
